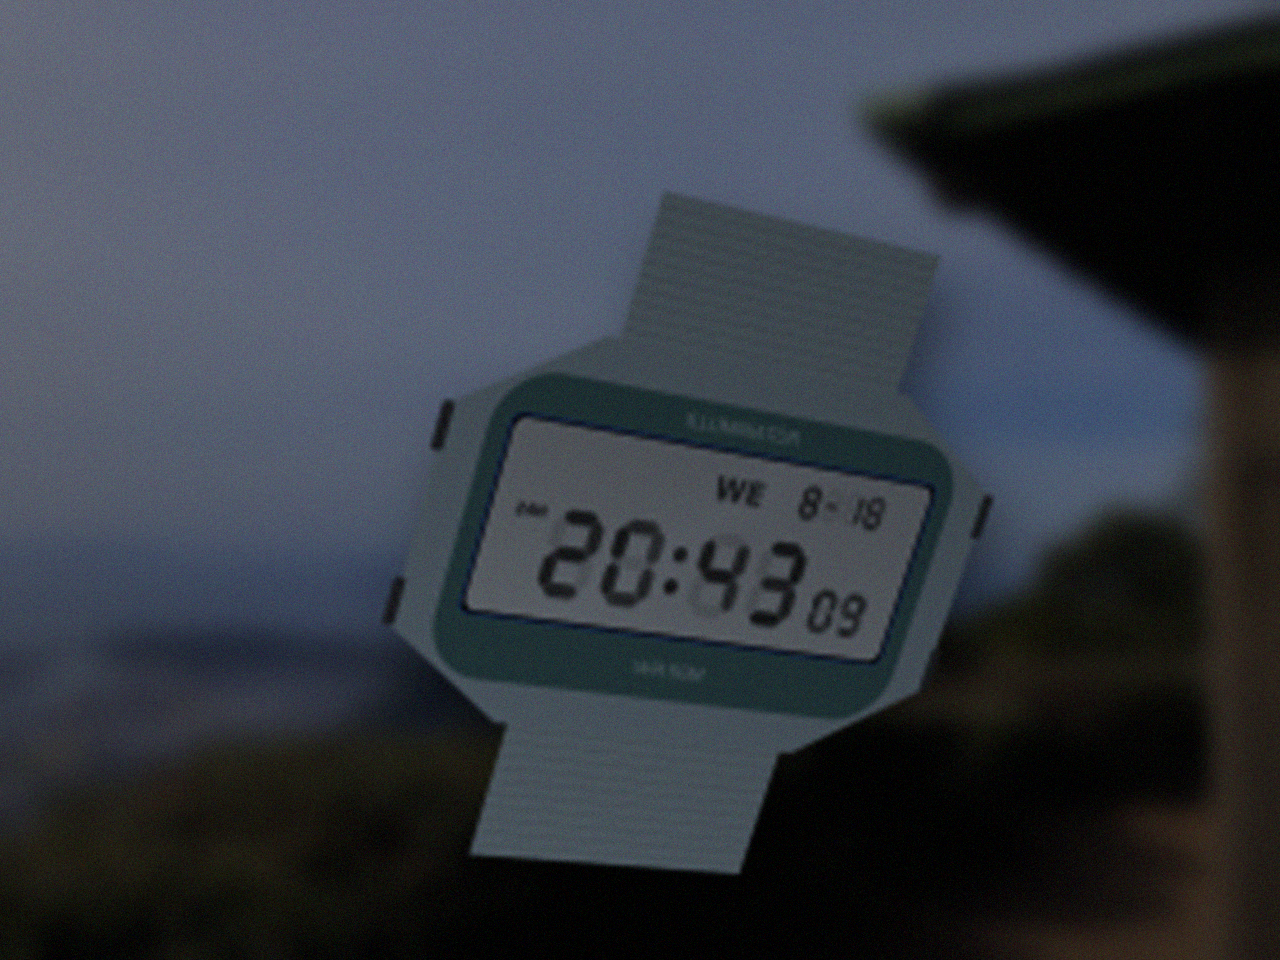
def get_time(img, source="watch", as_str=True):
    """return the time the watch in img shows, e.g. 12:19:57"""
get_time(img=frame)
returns 20:43:09
